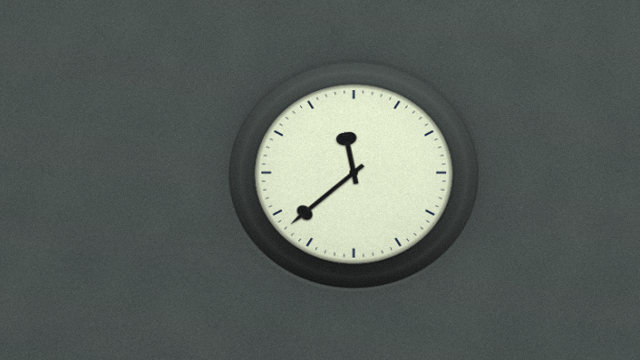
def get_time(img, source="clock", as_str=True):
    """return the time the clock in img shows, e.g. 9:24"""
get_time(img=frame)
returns 11:38
